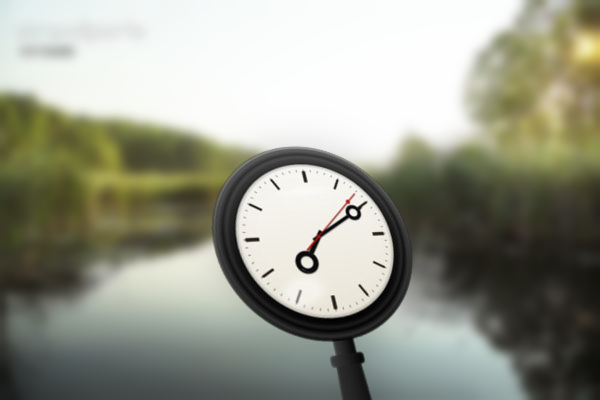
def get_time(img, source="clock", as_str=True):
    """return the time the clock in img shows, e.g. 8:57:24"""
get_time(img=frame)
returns 7:10:08
